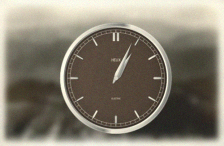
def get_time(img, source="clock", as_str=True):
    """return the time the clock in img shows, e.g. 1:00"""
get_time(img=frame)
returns 1:04
